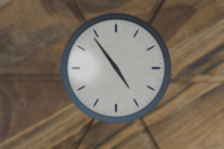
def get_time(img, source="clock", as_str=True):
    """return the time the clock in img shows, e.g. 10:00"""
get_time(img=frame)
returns 4:54
